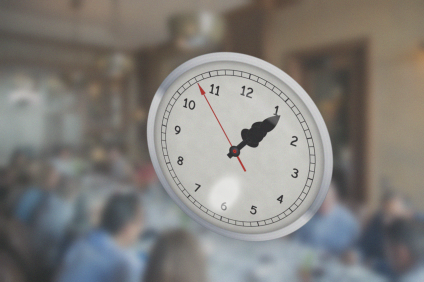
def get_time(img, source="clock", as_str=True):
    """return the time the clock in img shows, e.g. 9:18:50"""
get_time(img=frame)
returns 1:05:53
